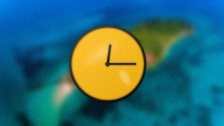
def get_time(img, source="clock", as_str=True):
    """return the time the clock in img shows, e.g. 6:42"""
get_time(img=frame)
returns 12:15
